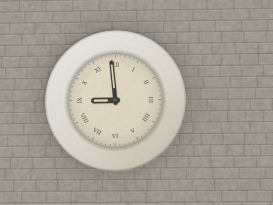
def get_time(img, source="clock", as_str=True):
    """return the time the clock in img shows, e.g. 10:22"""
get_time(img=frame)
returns 8:59
